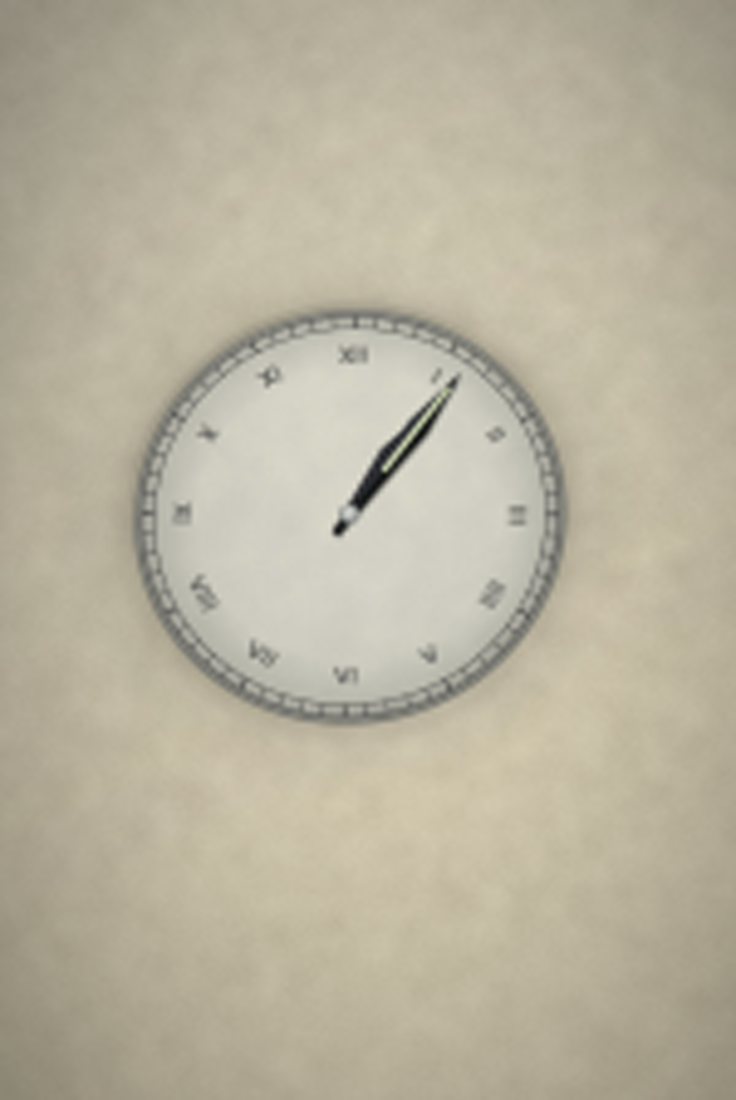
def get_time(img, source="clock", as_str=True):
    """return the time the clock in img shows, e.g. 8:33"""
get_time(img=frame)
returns 1:06
